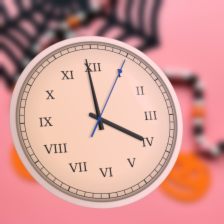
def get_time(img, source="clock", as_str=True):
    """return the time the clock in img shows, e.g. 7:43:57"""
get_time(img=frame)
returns 3:59:05
